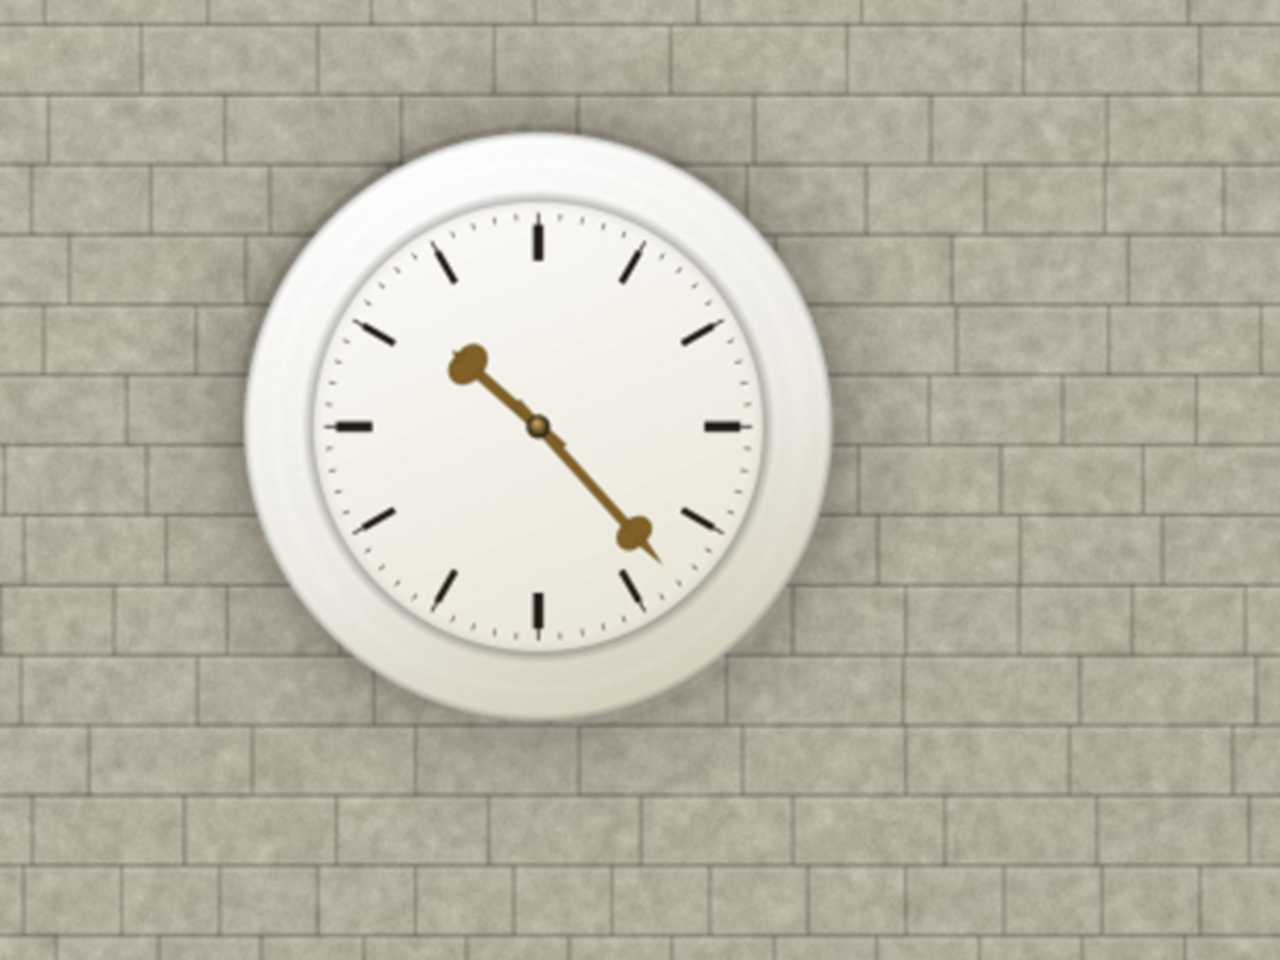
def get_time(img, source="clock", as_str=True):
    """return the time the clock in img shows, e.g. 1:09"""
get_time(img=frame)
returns 10:23
